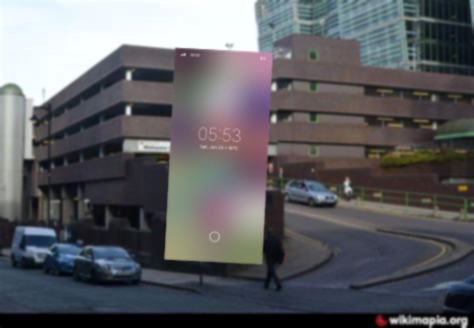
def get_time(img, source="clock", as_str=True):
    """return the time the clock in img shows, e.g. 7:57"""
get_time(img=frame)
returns 5:53
